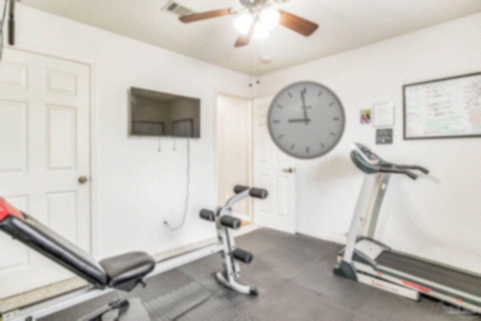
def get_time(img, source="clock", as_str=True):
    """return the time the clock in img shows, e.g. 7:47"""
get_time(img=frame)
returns 8:59
